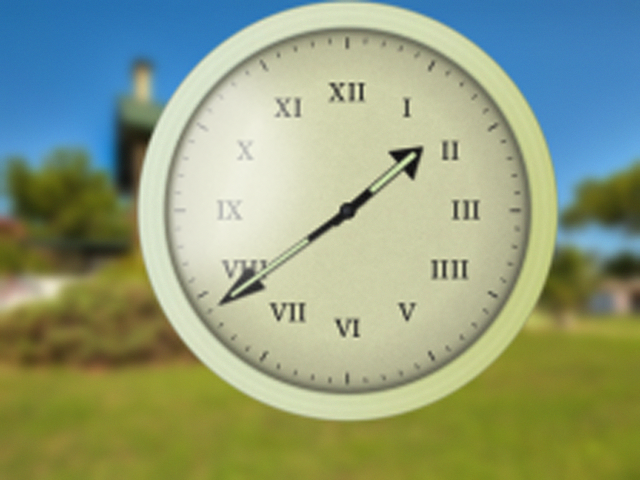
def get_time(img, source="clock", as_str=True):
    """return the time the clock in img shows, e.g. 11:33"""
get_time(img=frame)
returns 1:39
